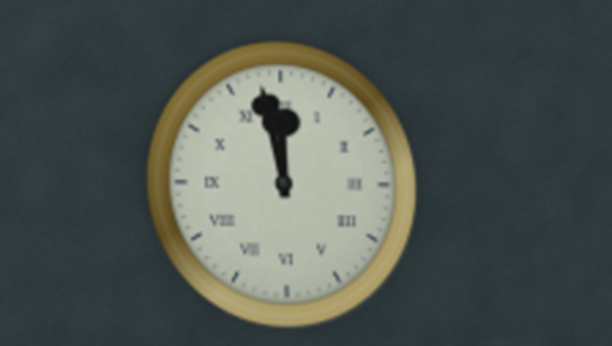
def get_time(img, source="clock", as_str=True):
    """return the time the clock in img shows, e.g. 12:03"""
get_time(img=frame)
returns 11:58
